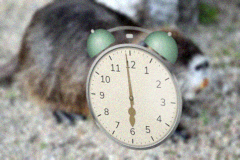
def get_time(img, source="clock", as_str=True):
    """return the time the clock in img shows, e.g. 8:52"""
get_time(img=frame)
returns 5:59
